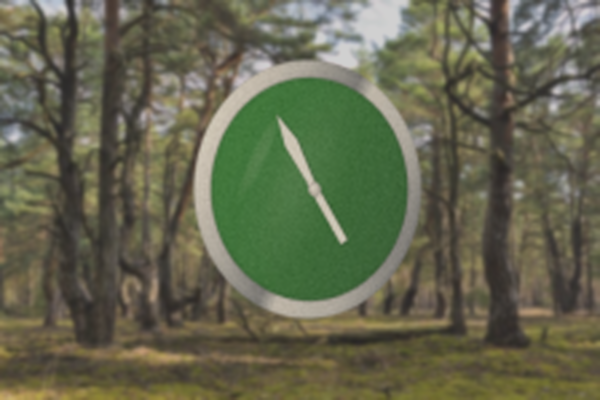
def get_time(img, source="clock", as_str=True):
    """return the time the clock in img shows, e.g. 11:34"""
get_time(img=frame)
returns 4:55
